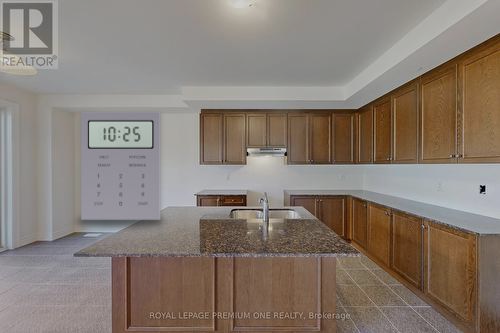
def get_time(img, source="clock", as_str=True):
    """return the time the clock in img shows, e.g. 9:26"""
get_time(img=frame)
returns 10:25
